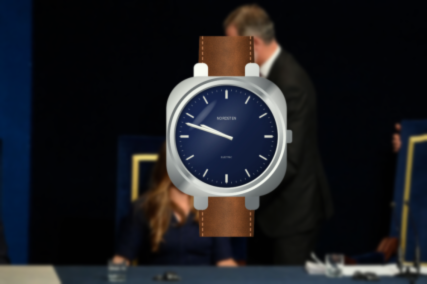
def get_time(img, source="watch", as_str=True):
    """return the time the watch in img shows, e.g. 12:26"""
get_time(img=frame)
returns 9:48
